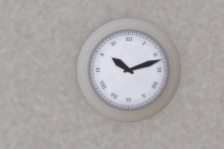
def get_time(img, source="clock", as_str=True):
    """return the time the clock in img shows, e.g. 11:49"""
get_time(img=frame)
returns 10:12
